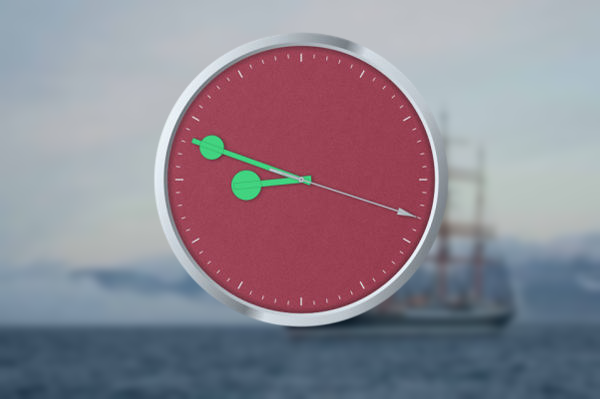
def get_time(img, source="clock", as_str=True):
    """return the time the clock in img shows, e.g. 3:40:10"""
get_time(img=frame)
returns 8:48:18
